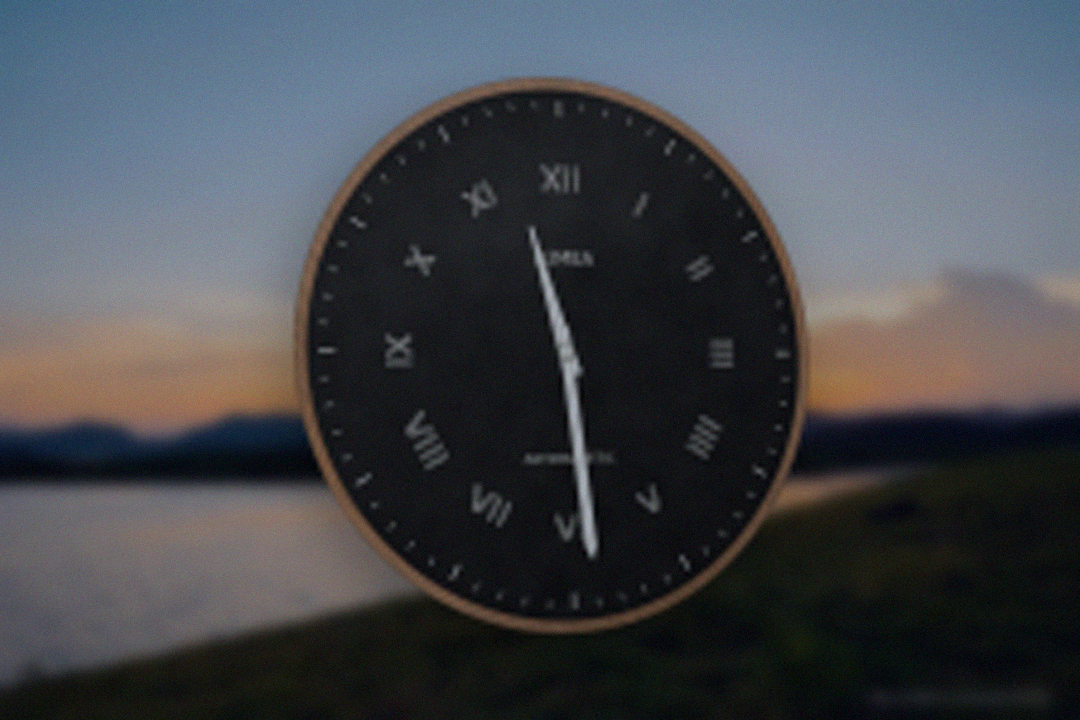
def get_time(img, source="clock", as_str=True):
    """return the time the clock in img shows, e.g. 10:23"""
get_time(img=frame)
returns 11:29
